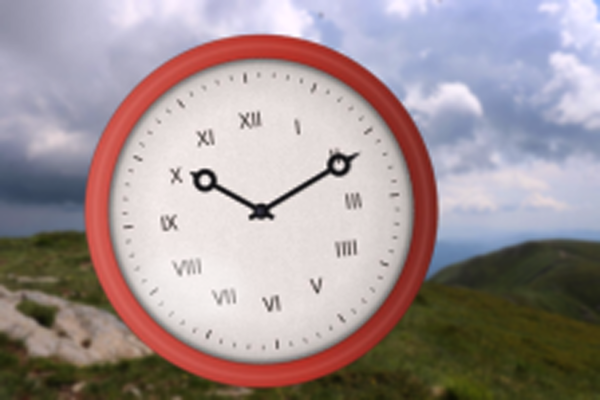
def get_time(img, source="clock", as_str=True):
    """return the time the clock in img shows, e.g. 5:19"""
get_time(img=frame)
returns 10:11
